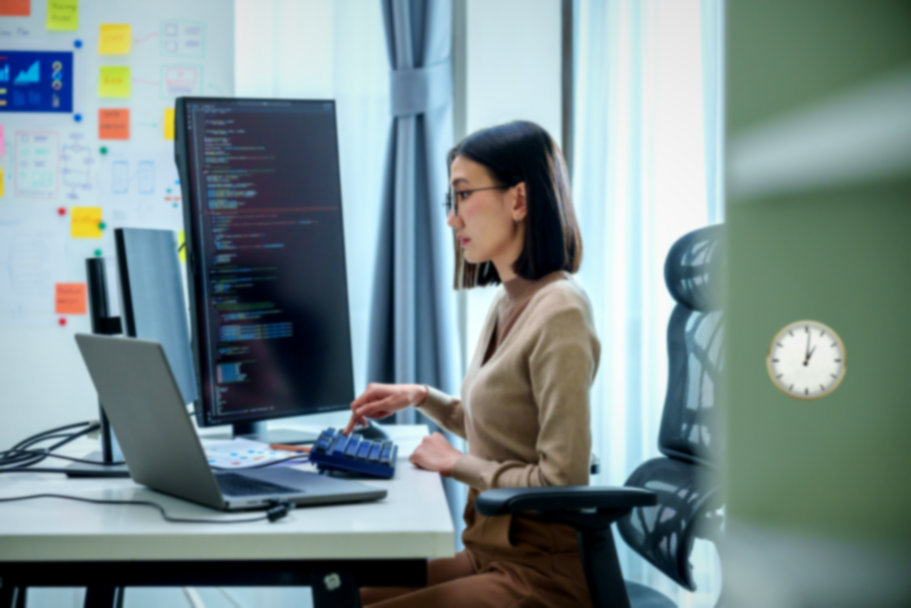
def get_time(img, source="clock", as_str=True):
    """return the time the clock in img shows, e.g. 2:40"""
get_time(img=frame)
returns 1:01
